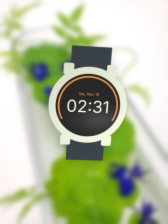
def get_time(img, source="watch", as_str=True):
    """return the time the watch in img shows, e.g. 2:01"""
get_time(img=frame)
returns 2:31
